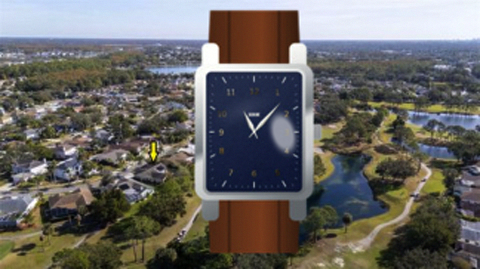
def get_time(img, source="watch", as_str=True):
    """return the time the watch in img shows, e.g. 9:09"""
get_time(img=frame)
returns 11:07
